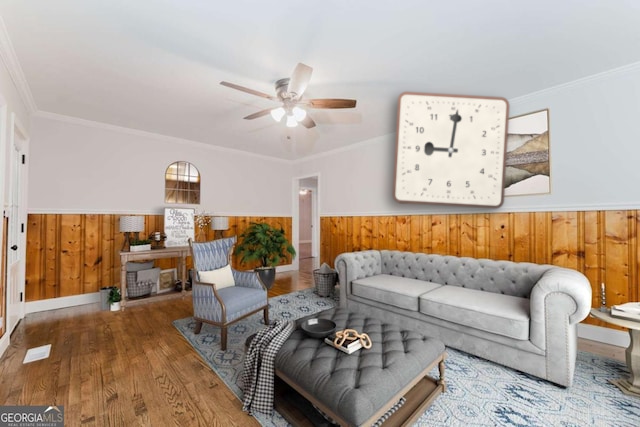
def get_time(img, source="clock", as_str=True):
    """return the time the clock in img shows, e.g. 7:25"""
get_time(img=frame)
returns 9:01
